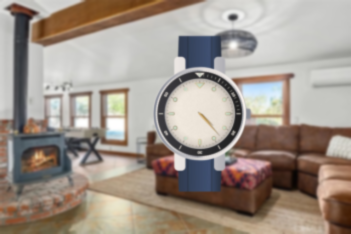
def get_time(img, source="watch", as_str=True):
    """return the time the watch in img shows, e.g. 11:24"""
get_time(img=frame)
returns 4:23
